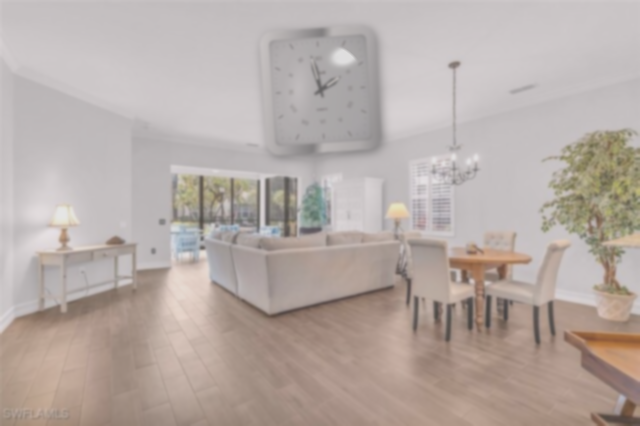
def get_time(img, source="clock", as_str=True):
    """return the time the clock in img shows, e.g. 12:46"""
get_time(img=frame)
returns 1:58
